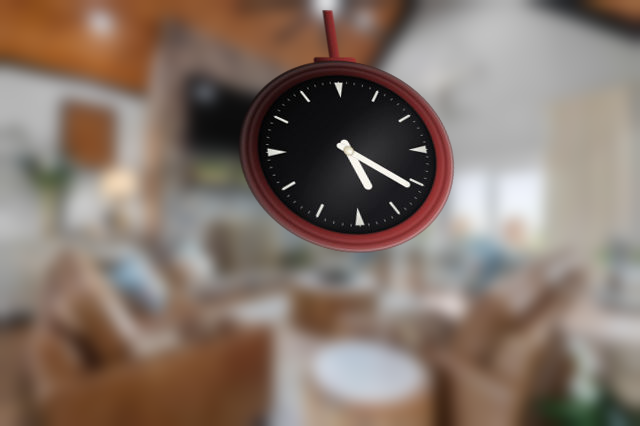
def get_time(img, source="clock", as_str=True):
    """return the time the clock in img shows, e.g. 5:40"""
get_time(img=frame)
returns 5:21
